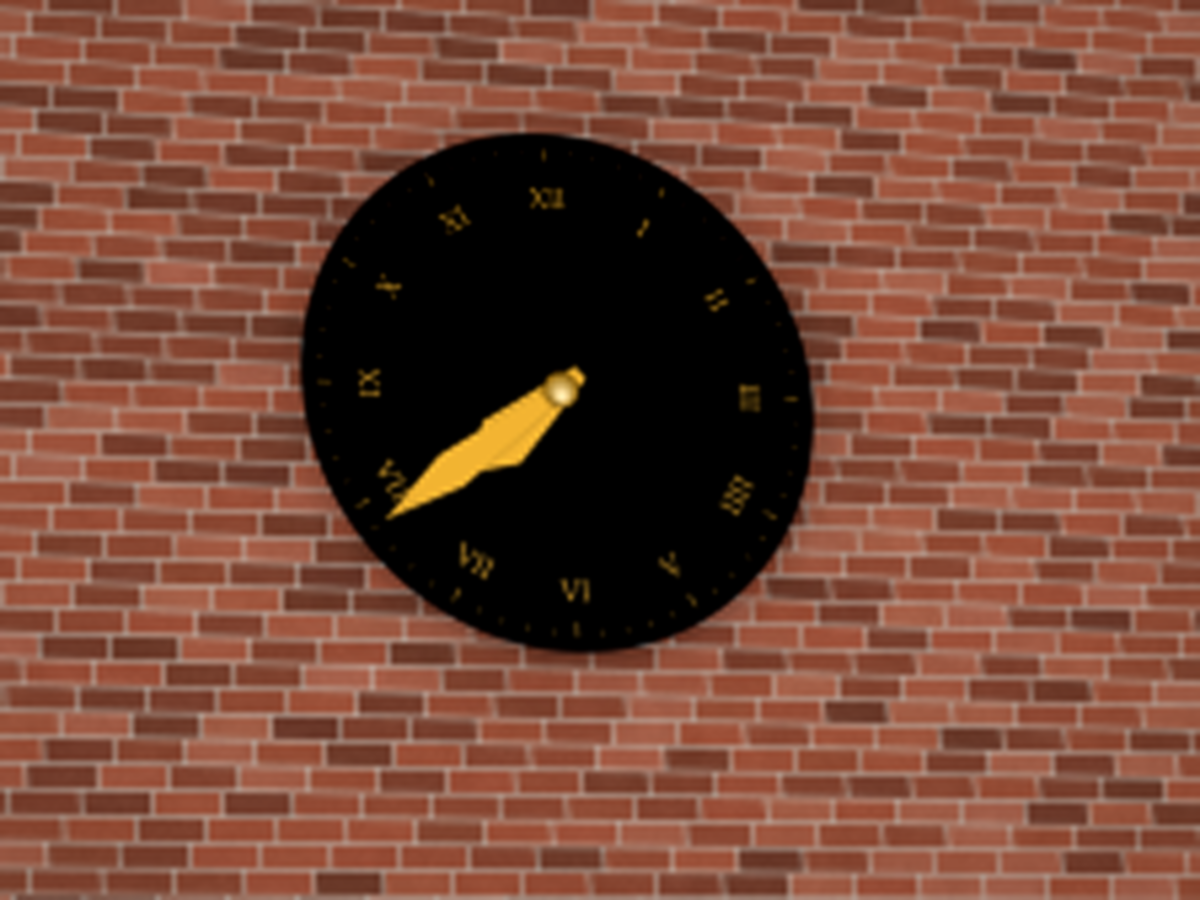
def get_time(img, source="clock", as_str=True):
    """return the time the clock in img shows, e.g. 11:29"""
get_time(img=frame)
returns 7:39
